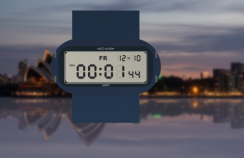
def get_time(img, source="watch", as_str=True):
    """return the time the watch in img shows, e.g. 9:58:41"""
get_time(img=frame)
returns 0:01:44
